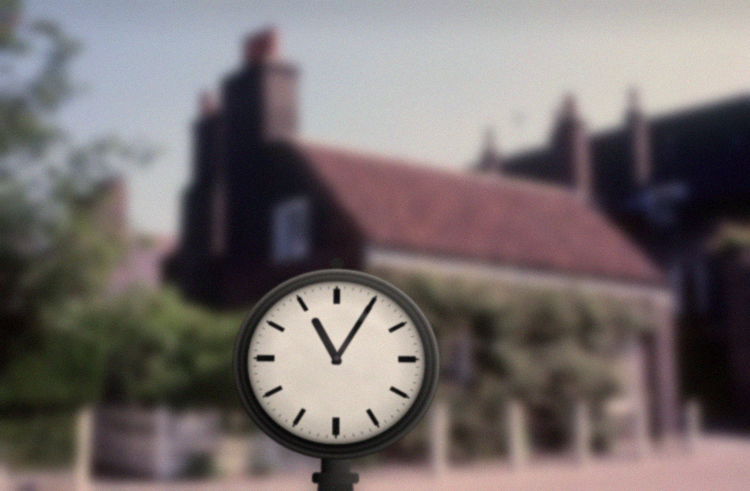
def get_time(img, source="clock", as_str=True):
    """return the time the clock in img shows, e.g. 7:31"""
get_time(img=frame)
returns 11:05
